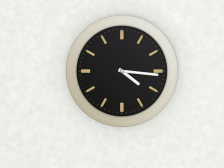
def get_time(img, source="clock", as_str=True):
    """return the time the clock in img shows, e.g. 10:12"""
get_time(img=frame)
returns 4:16
